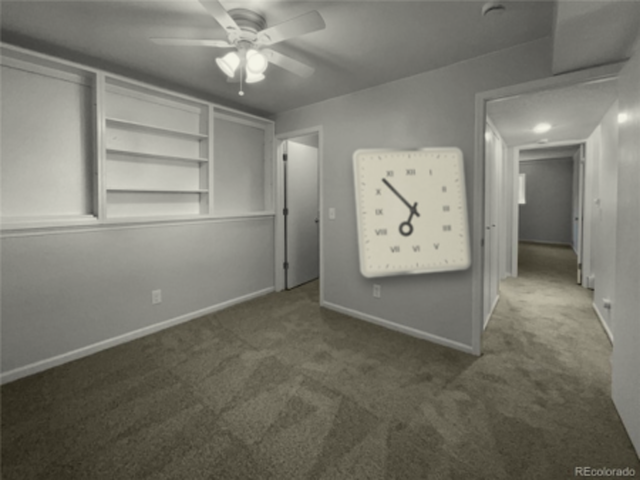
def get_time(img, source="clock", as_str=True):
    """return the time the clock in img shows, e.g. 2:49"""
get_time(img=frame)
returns 6:53
